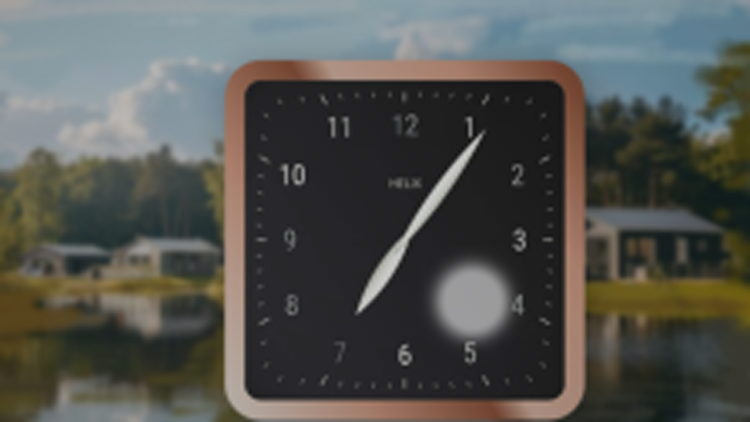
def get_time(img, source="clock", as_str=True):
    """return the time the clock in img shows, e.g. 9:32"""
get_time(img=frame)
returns 7:06
